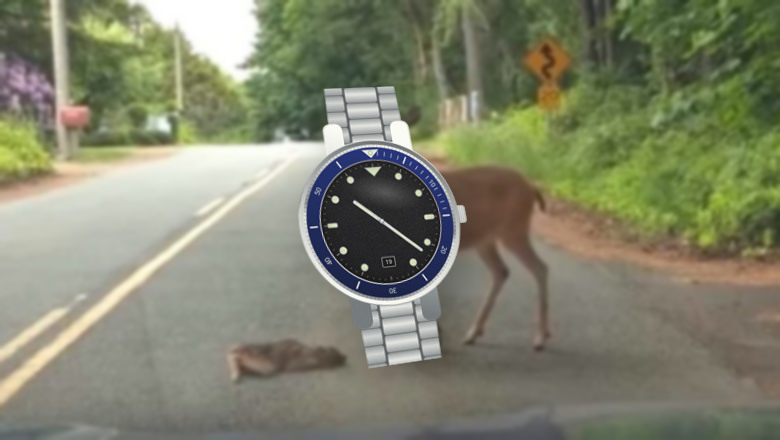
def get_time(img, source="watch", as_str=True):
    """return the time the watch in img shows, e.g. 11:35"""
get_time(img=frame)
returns 10:22
